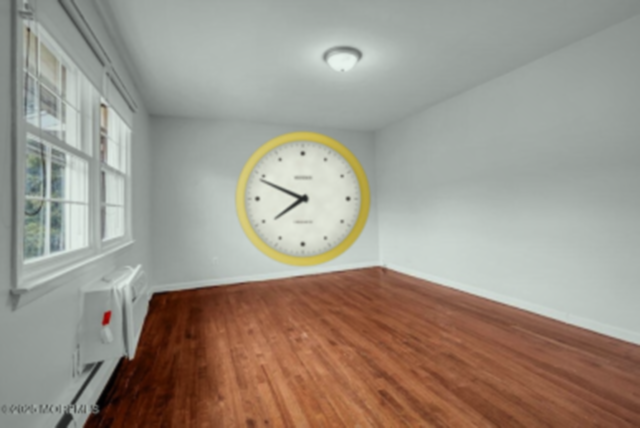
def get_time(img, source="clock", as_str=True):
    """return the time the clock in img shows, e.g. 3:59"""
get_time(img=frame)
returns 7:49
